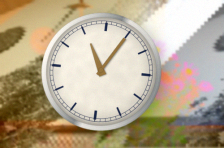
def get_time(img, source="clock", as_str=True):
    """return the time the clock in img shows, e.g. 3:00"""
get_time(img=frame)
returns 11:05
